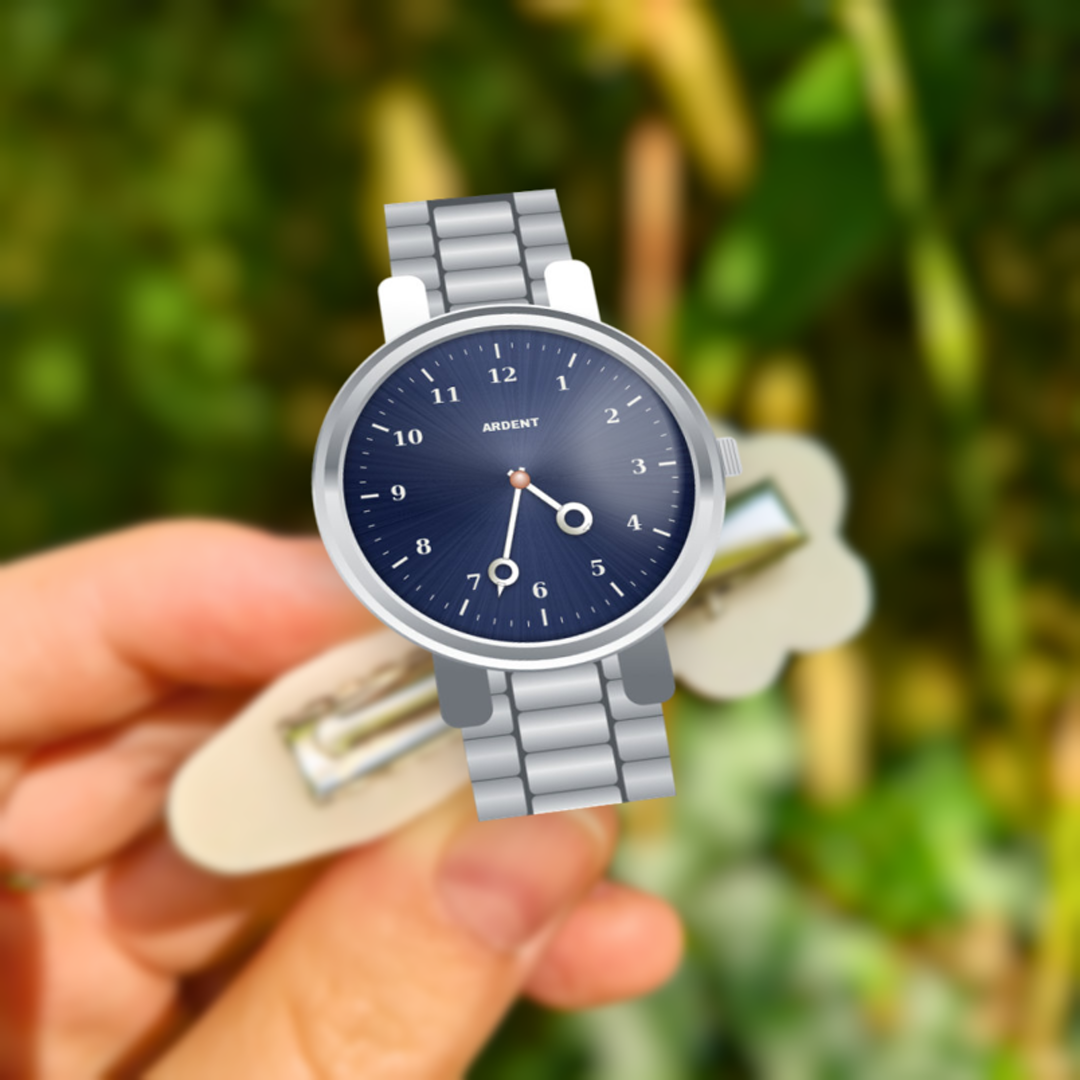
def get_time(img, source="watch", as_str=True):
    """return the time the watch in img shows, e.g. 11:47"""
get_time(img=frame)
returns 4:33
